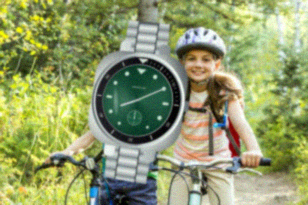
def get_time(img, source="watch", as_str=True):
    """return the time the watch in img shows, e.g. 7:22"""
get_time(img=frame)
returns 8:10
